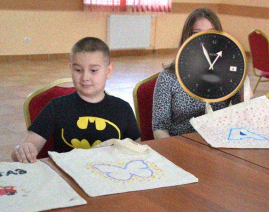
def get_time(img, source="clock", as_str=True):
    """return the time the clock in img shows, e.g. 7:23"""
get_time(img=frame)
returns 12:55
